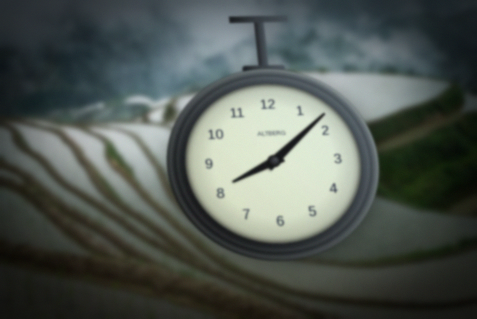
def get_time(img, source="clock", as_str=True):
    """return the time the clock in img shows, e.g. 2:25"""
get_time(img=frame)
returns 8:08
